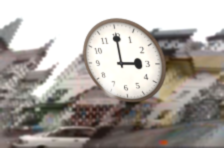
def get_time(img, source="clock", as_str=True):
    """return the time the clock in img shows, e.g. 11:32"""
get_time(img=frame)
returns 3:00
